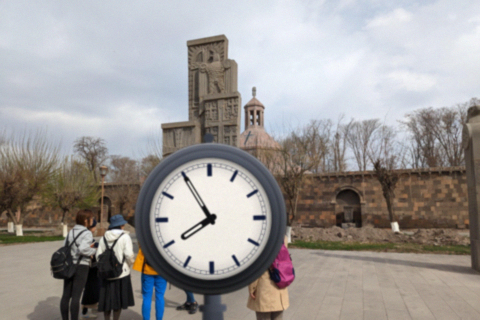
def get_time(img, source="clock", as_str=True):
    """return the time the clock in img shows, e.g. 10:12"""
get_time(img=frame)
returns 7:55
